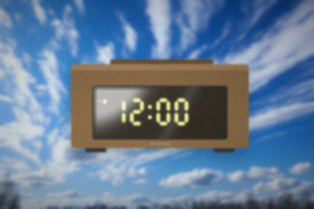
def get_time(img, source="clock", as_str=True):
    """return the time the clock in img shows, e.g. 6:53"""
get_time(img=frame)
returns 12:00
